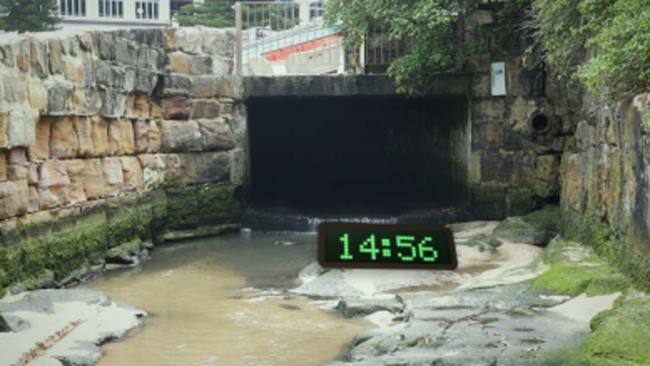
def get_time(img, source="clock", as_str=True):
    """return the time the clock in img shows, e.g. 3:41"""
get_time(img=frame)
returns 14:56
